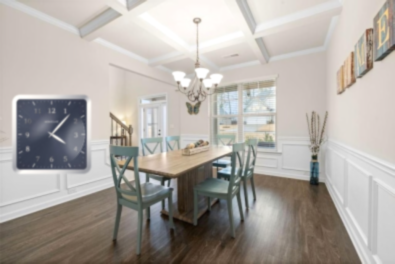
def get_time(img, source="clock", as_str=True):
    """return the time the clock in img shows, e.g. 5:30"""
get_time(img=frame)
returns 4:07
